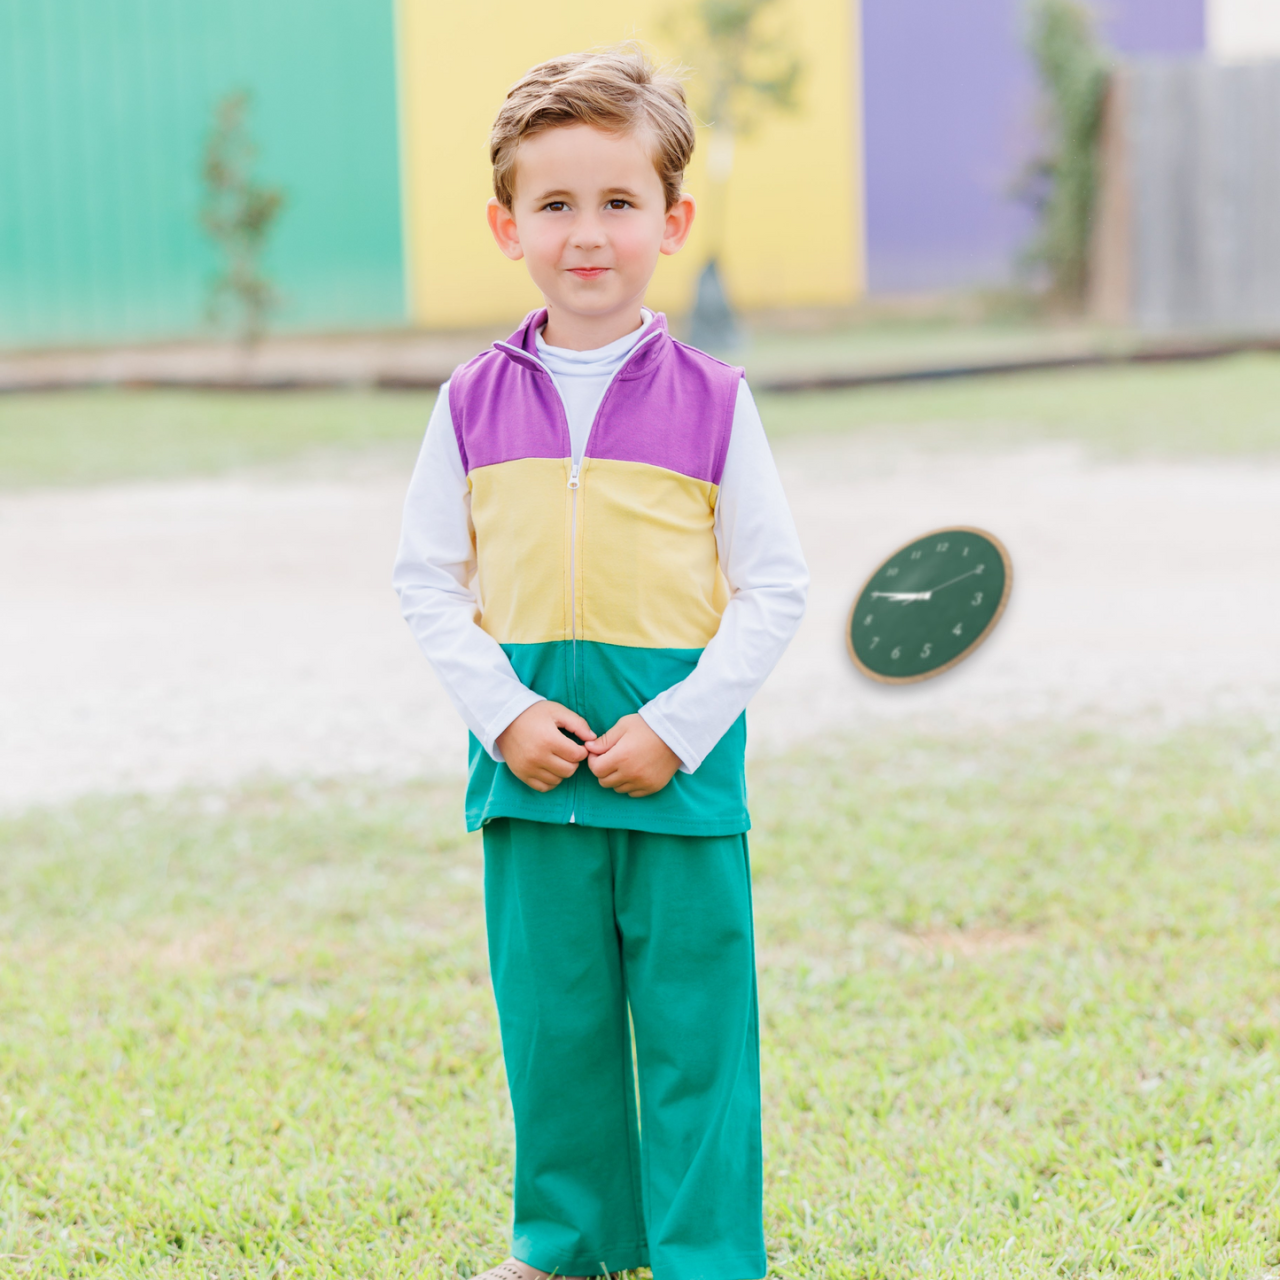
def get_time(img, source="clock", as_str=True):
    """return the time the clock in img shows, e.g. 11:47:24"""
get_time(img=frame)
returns 8:45:10
